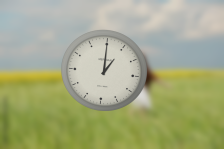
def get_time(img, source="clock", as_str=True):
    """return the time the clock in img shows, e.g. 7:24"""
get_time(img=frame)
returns 1:00
